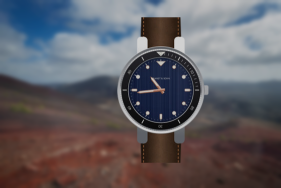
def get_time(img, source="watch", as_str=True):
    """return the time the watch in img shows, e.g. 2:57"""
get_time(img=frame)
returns 10:44
